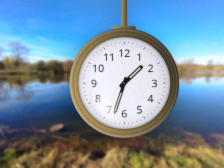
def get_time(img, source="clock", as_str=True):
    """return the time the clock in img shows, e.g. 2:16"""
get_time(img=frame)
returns 1:33
